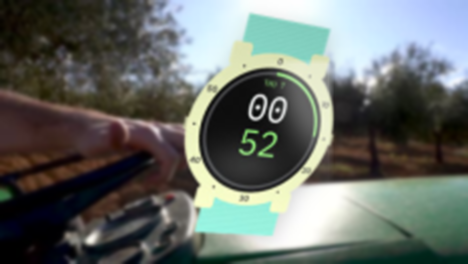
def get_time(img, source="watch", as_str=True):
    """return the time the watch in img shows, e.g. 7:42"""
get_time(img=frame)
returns 0:52
